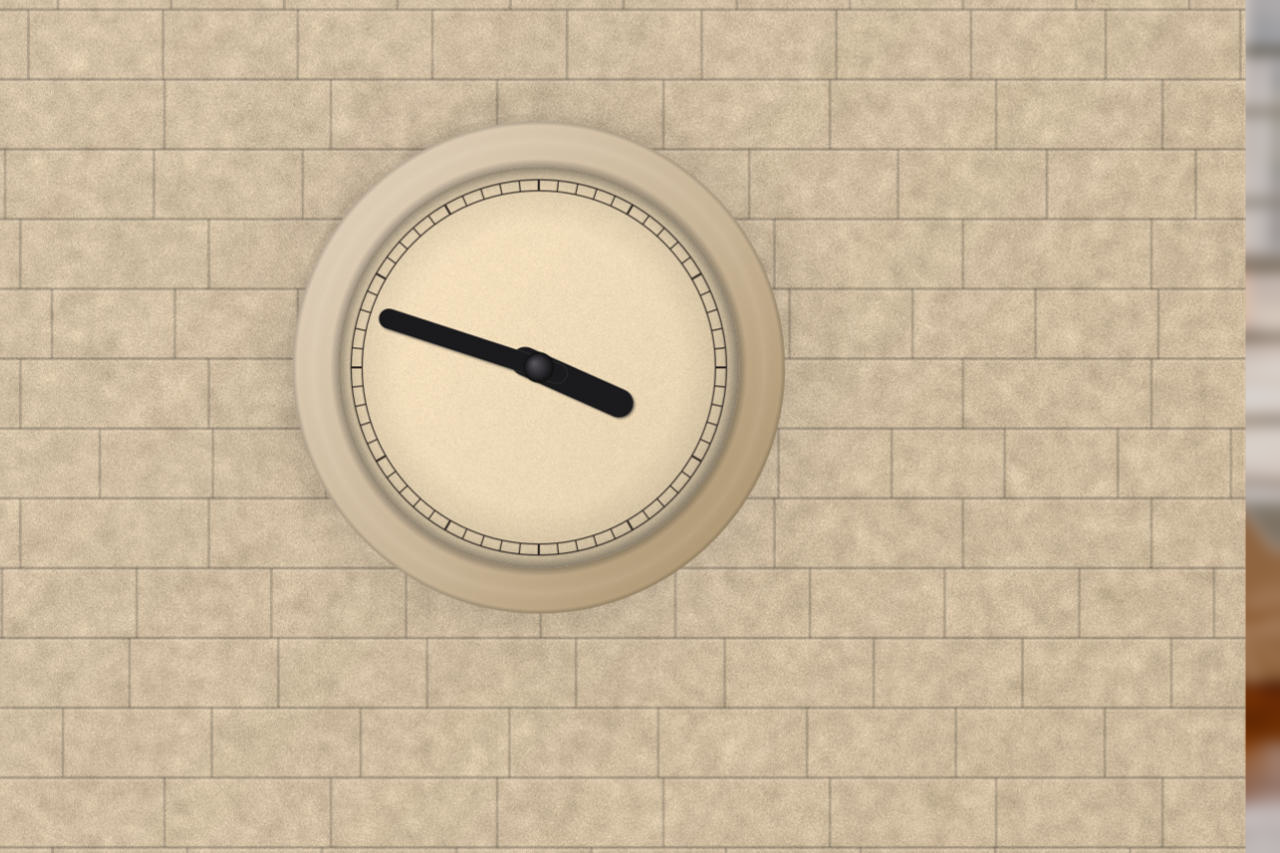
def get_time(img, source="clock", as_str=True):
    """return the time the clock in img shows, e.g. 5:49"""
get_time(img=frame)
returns 3:48
